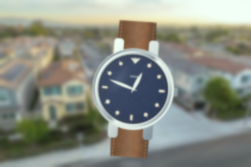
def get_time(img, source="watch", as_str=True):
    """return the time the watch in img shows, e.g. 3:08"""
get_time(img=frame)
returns 12:48
